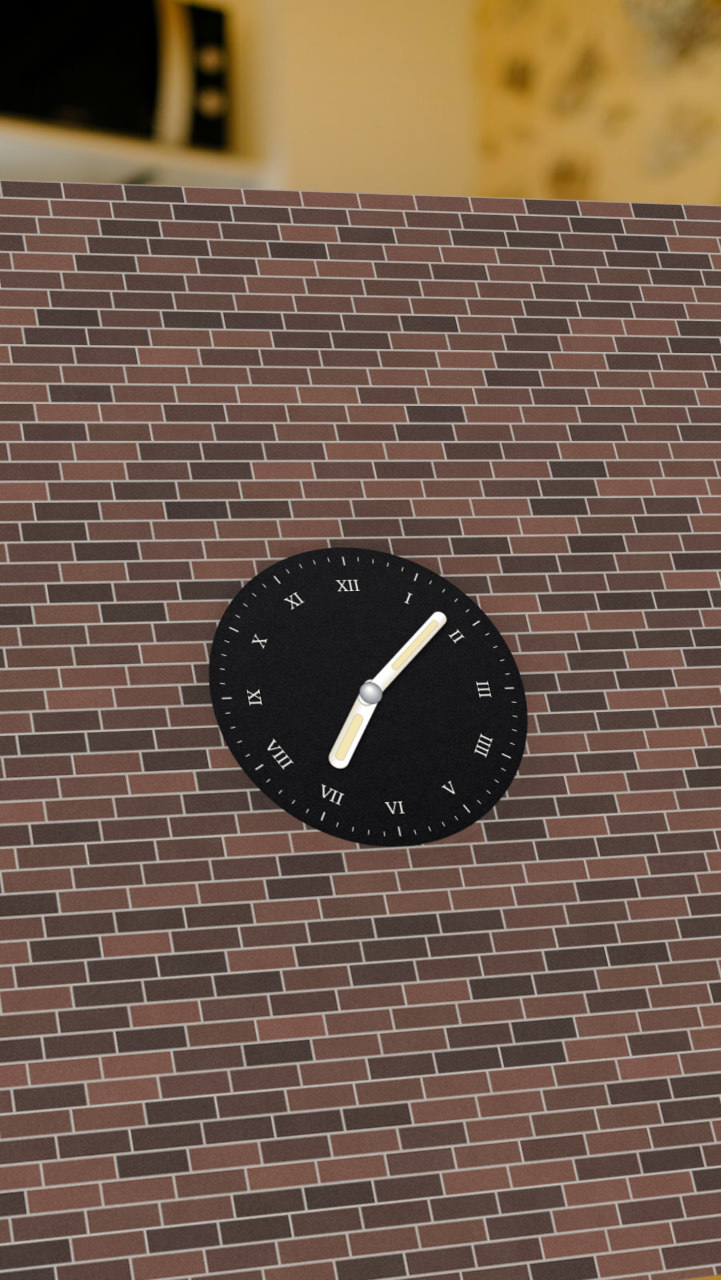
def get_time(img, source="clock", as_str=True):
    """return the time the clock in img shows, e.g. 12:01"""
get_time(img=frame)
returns 7:08
